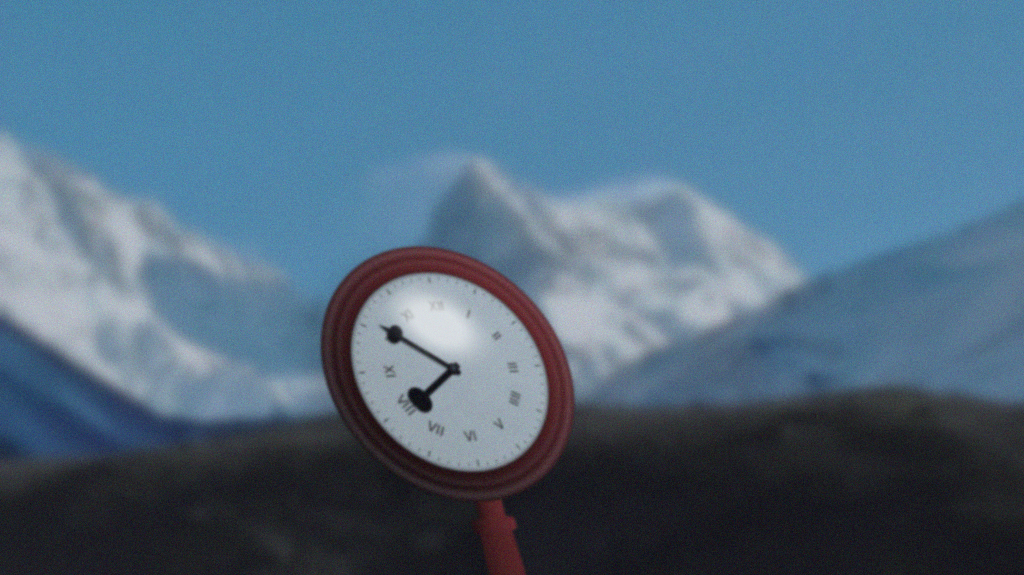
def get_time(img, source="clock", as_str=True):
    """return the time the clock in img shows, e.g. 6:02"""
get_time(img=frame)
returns 7:51
